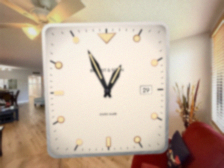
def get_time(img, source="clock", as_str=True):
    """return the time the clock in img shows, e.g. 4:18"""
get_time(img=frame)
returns 12:56
